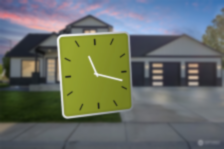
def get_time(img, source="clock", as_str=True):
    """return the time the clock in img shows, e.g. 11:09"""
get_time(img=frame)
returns 11:18
